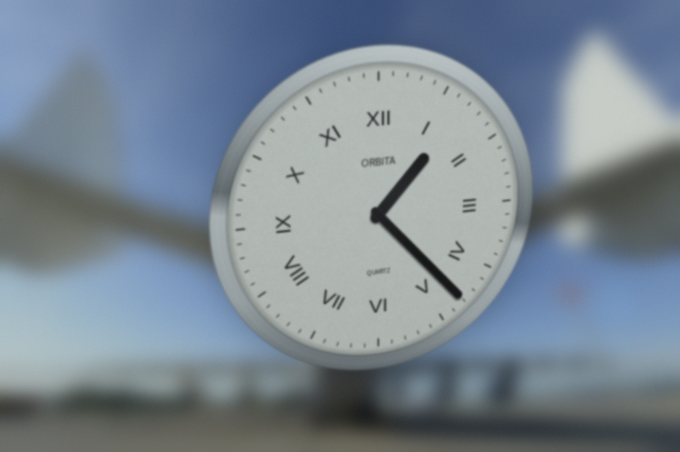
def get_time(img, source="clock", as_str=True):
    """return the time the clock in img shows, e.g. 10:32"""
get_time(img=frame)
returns 1:23
